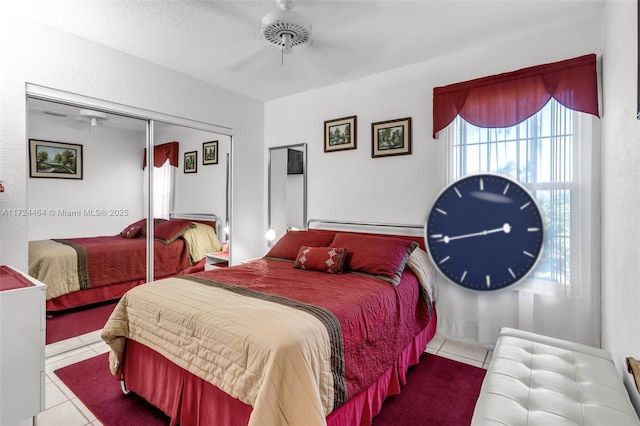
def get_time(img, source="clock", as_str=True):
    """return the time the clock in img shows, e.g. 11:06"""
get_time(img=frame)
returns 2:44
